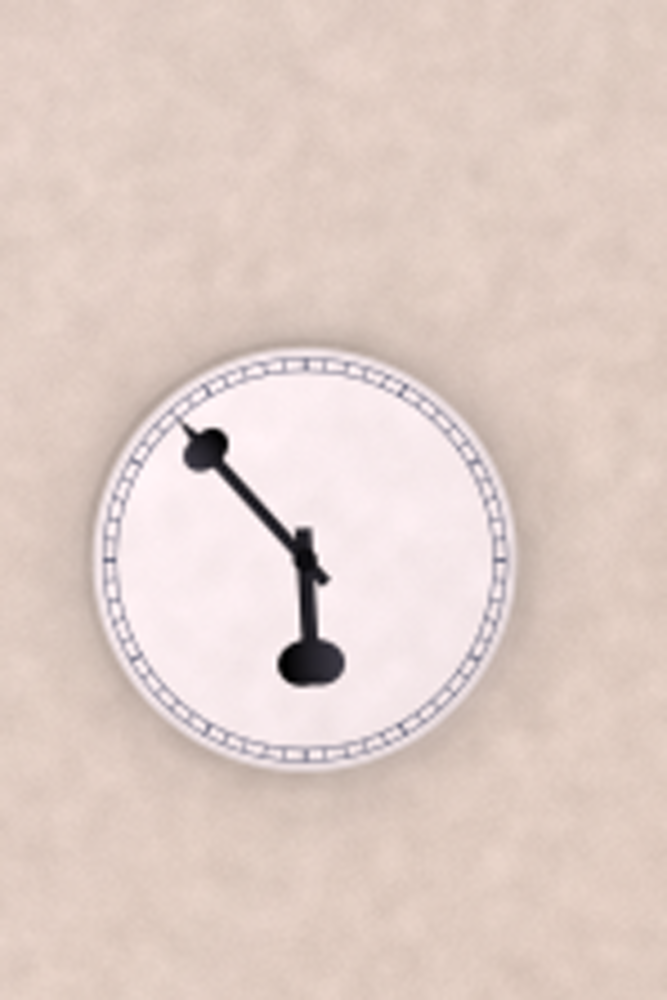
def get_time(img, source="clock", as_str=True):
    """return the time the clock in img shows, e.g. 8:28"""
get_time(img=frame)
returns 5:53
